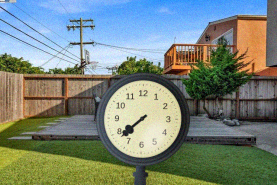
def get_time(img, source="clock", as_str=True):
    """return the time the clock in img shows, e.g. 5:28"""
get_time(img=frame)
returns 7:38
